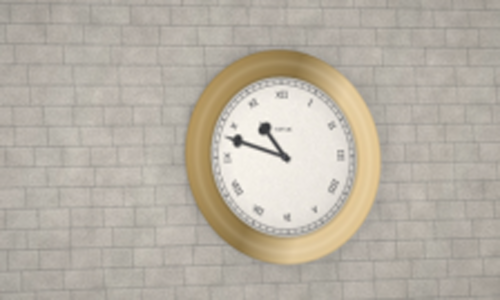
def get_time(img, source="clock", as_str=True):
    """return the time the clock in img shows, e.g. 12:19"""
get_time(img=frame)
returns 10:48
